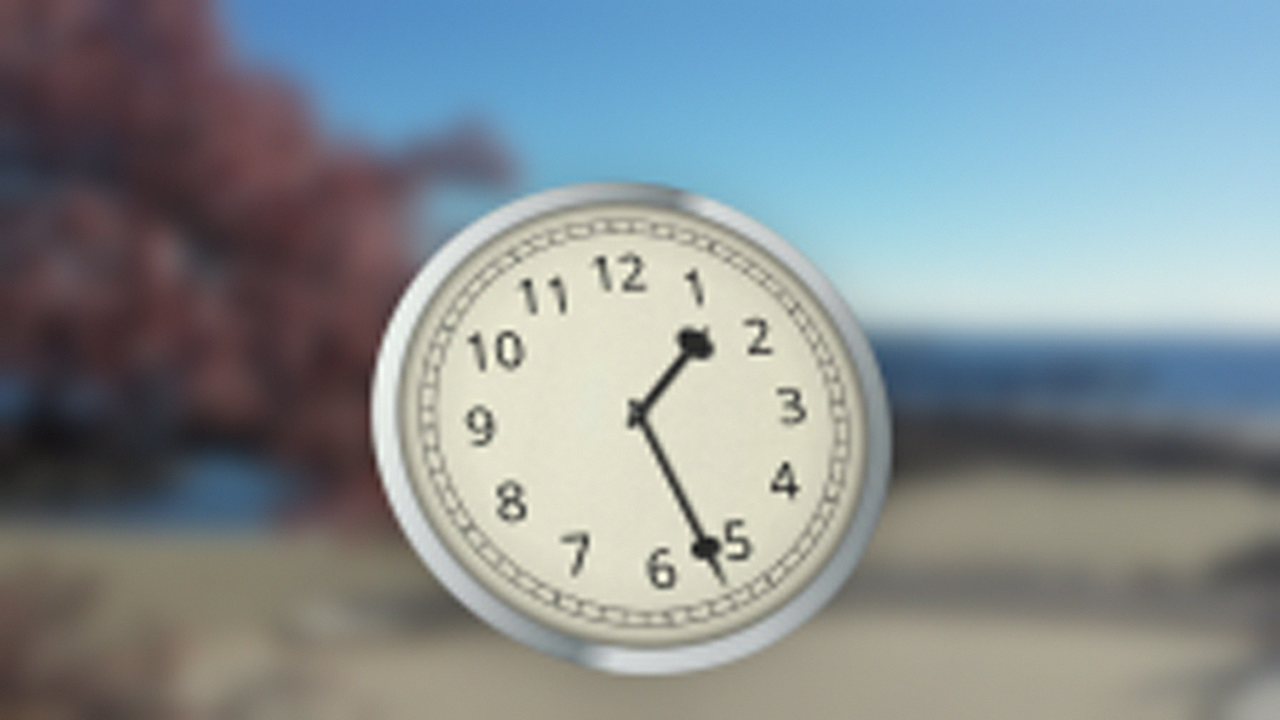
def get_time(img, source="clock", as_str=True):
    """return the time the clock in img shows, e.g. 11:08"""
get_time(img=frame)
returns 1:27
